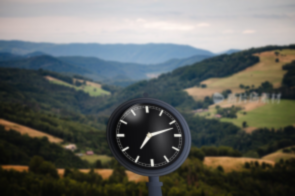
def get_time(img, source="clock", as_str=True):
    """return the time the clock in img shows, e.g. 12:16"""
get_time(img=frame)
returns 7:12
